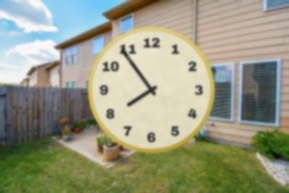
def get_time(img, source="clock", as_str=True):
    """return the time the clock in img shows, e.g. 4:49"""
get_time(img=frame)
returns 7:54
